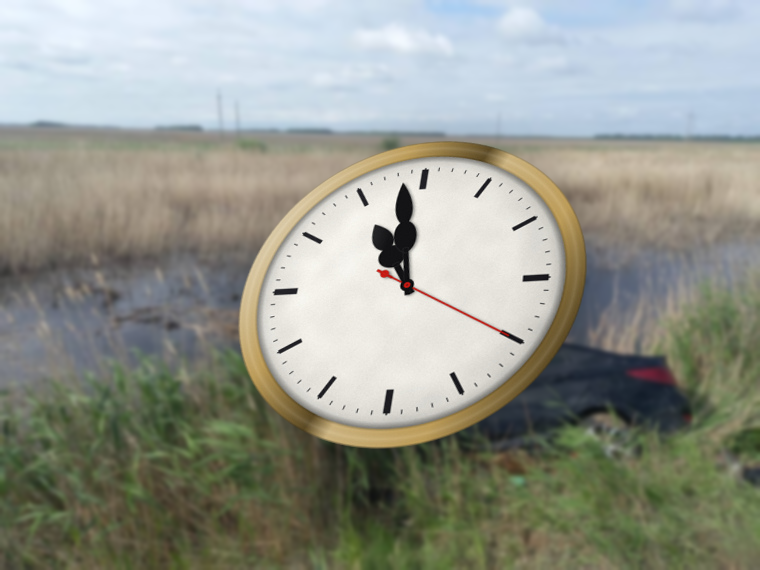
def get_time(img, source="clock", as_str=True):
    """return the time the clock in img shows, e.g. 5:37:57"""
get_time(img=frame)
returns 10:58:20
